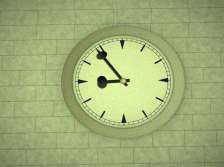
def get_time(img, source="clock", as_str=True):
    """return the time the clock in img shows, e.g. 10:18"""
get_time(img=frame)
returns 8:54
